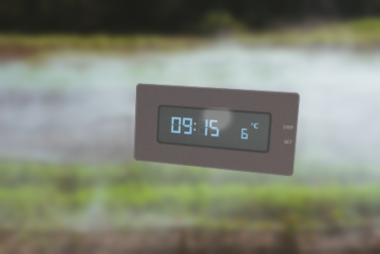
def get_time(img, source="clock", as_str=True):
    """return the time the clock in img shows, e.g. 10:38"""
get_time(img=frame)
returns 9:15
